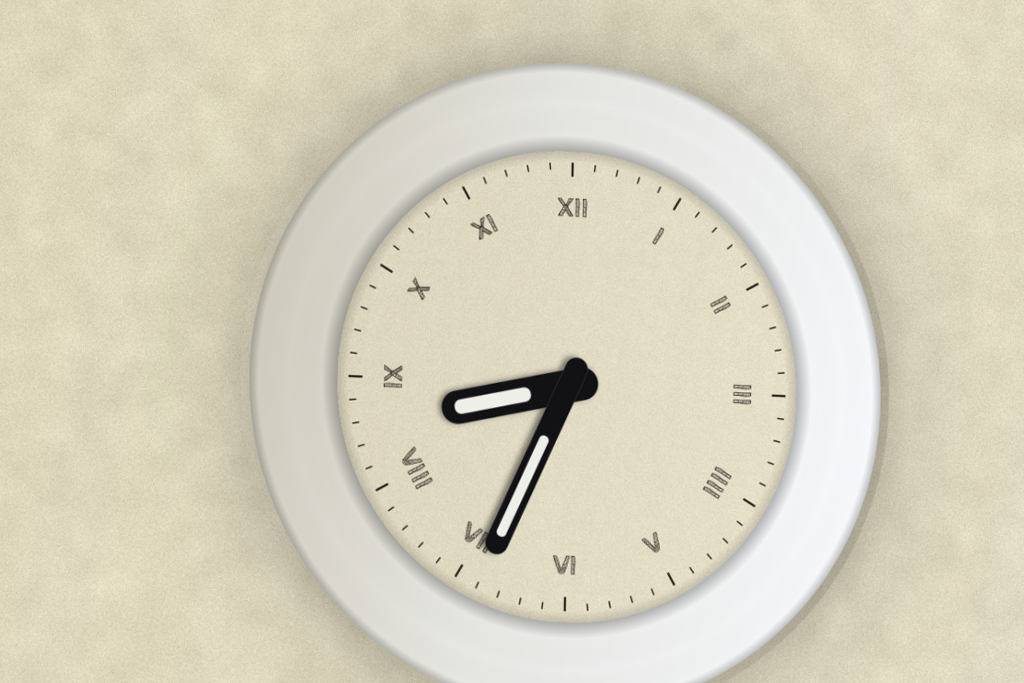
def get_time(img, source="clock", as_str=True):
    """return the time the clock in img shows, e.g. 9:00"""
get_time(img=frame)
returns 8:34
